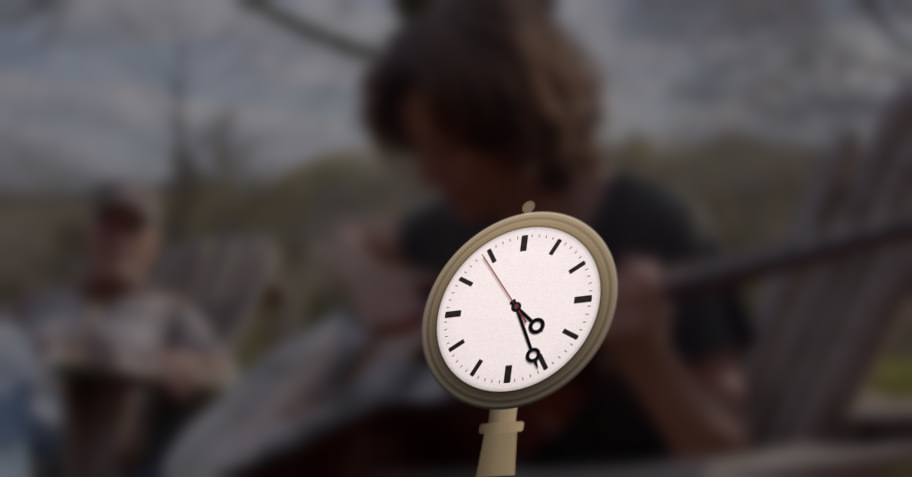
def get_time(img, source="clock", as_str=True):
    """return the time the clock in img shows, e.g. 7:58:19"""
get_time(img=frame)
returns 4:25:54
